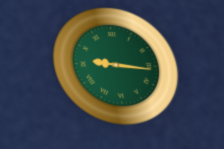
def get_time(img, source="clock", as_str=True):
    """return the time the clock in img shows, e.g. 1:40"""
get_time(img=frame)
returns 9:16
